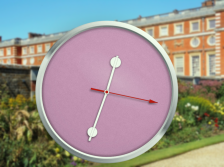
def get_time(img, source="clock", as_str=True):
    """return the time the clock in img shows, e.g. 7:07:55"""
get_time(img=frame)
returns 12:33:17
